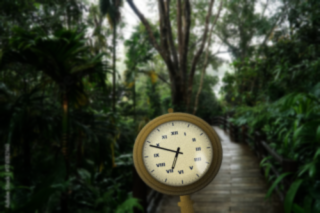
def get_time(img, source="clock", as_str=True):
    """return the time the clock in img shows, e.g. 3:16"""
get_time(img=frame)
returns 6:49
